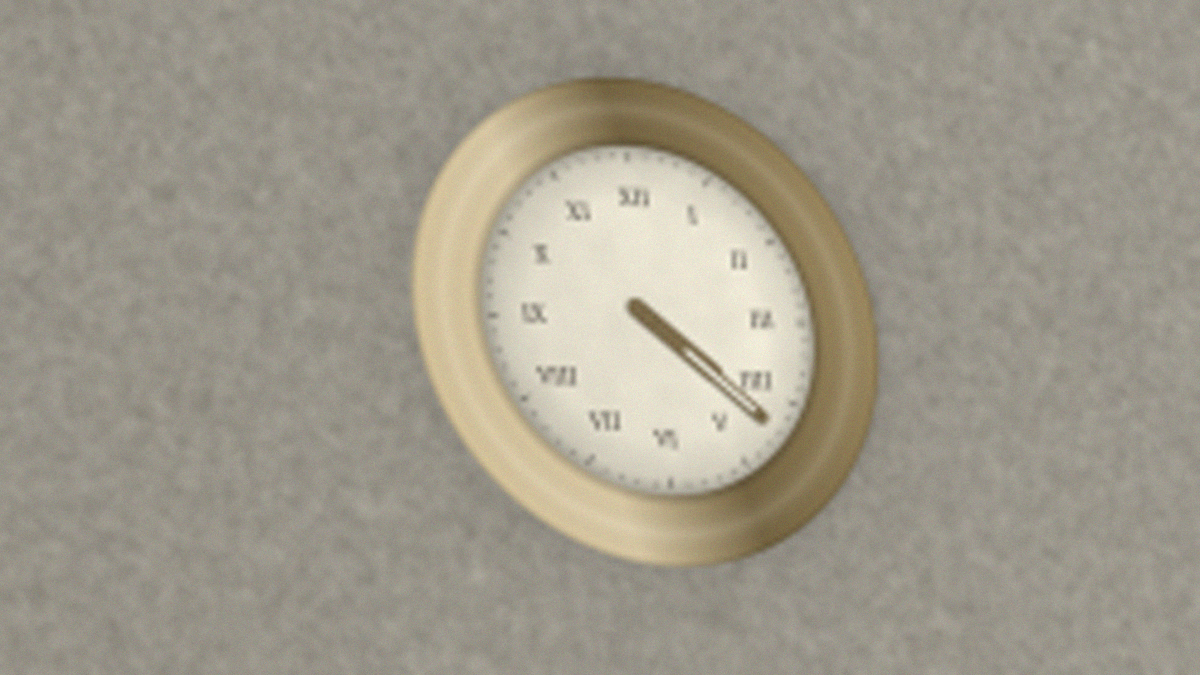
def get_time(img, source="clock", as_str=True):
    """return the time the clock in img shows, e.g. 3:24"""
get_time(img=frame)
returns 4:22
